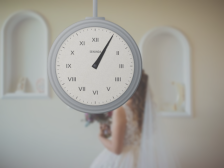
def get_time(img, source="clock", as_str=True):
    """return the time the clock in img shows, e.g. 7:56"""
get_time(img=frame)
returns 1:05
